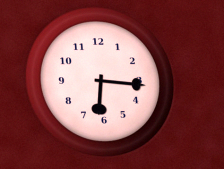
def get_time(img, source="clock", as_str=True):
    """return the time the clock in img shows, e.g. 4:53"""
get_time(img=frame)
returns 6:16
